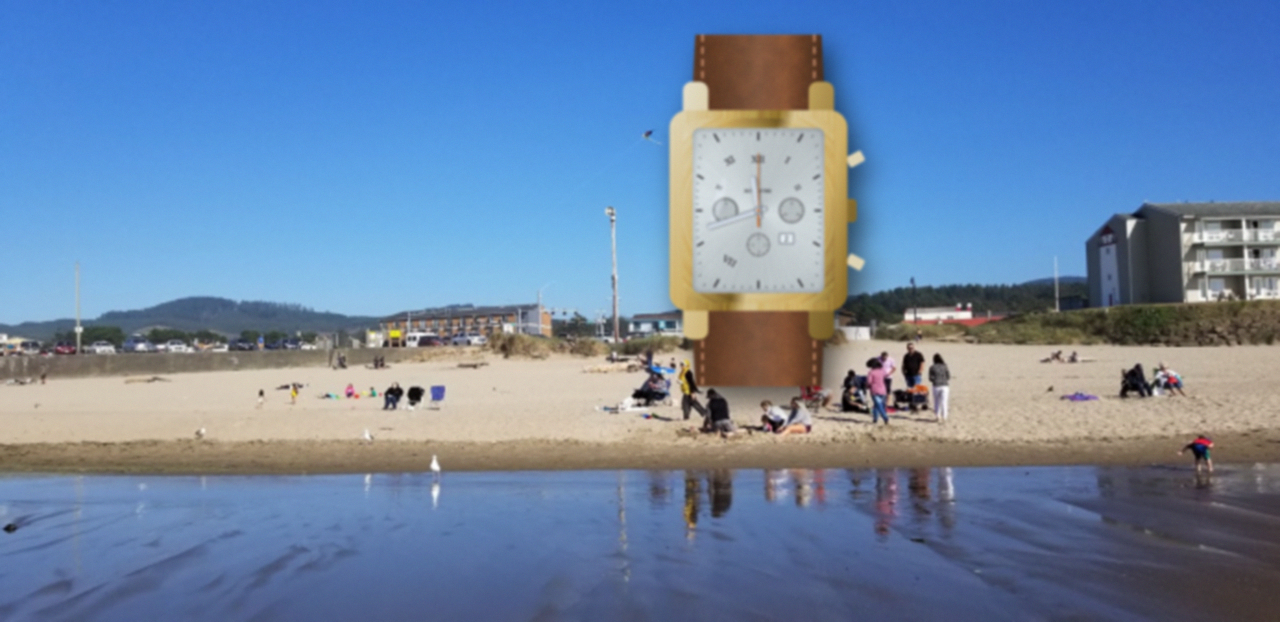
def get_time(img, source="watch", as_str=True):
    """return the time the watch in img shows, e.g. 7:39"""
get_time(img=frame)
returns 11:42
